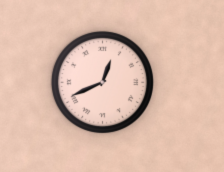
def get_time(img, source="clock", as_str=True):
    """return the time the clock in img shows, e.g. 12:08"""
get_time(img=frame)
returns 12:41
